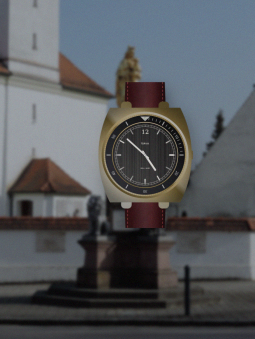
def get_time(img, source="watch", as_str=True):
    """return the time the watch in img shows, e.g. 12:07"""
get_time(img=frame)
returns 4:52
